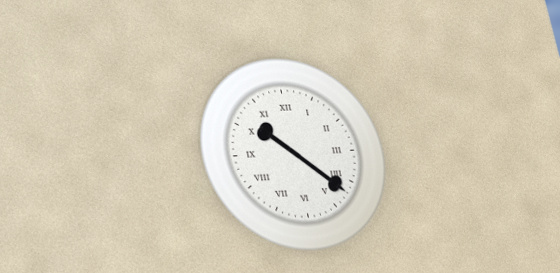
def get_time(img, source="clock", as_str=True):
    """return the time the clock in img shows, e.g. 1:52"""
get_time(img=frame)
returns 10:22
